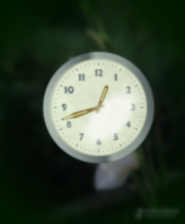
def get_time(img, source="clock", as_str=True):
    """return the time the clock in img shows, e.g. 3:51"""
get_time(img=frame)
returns 12:42
